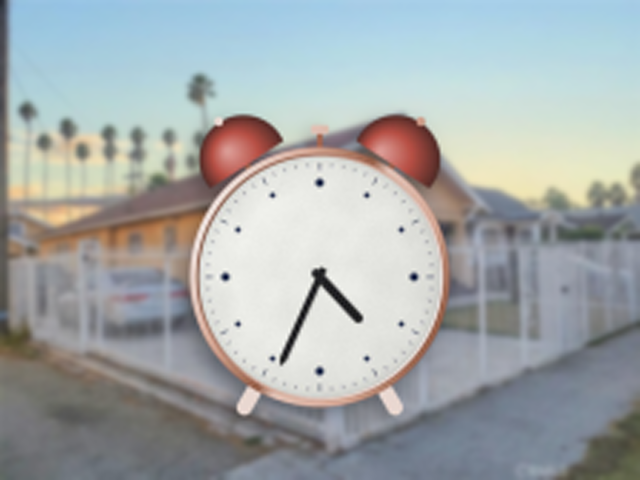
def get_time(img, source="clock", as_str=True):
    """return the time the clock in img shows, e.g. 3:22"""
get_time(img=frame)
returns 4:34
